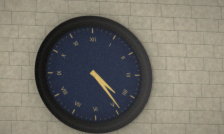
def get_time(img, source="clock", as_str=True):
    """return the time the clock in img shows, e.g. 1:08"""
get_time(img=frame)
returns 4:24
